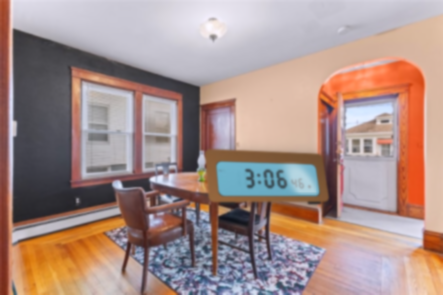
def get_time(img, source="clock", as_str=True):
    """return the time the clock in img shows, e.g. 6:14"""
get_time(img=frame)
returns 3:06
